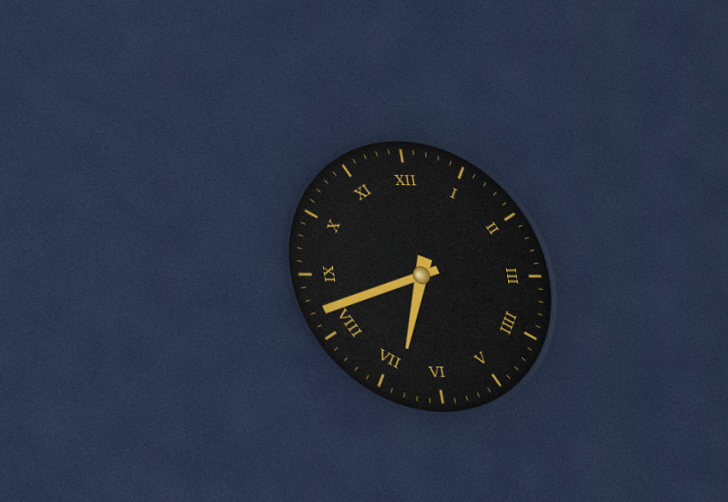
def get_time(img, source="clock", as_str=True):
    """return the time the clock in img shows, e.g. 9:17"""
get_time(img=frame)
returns 6:42
